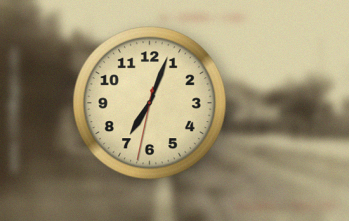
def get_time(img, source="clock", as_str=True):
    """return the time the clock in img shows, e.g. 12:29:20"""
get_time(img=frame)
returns 7:03:32
